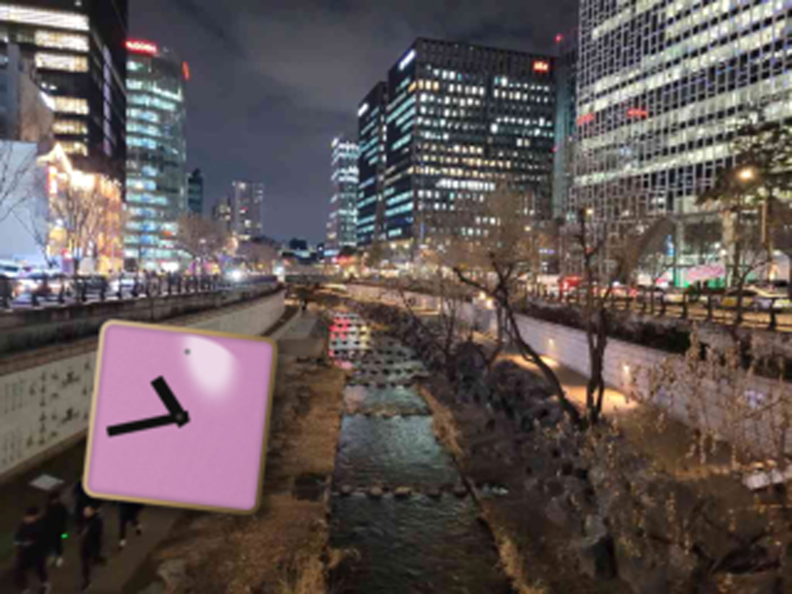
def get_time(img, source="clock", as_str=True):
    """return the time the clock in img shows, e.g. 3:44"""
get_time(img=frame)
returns 10:42
